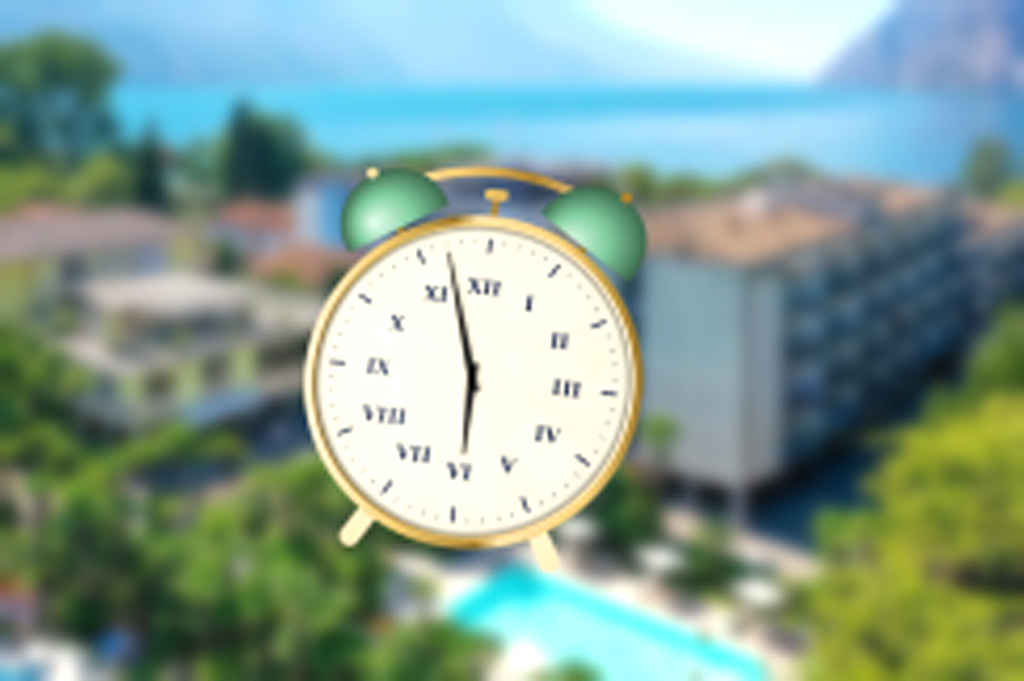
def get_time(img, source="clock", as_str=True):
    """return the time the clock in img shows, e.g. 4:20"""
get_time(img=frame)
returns 5:57
